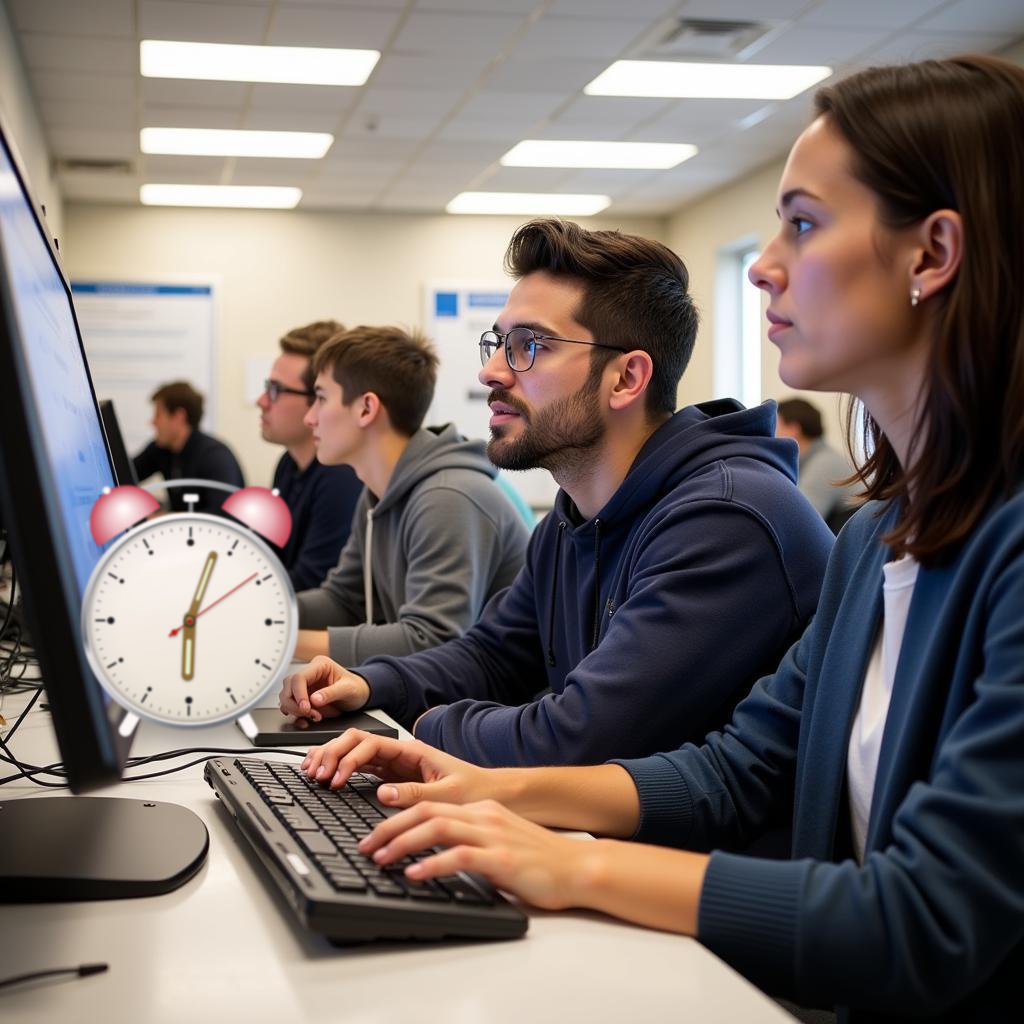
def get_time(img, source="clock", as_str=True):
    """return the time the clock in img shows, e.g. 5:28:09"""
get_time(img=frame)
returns 6:03:09
